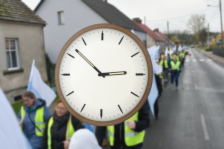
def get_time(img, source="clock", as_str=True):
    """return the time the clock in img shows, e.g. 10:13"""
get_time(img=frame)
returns 2:52
